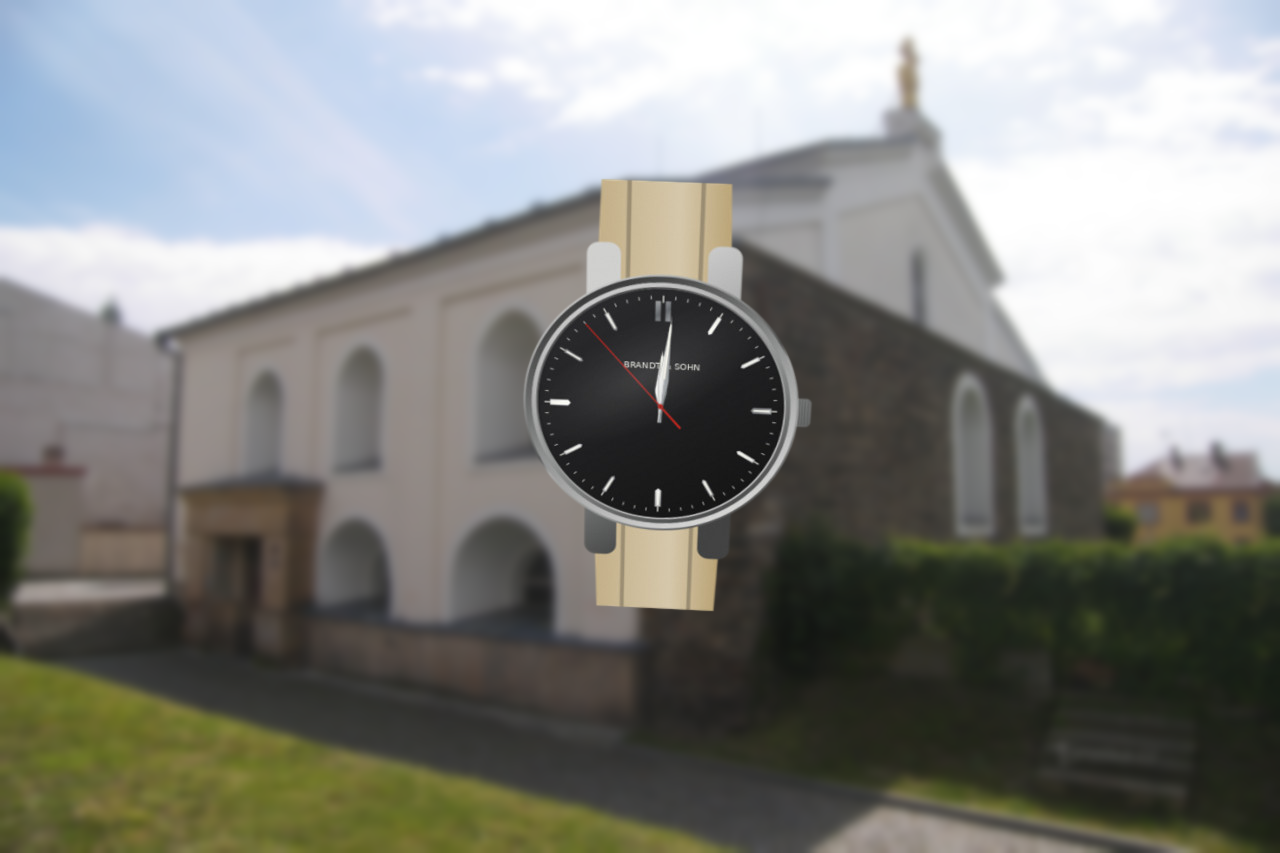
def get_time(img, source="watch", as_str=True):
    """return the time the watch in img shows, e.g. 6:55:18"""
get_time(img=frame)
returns 12:00:53
